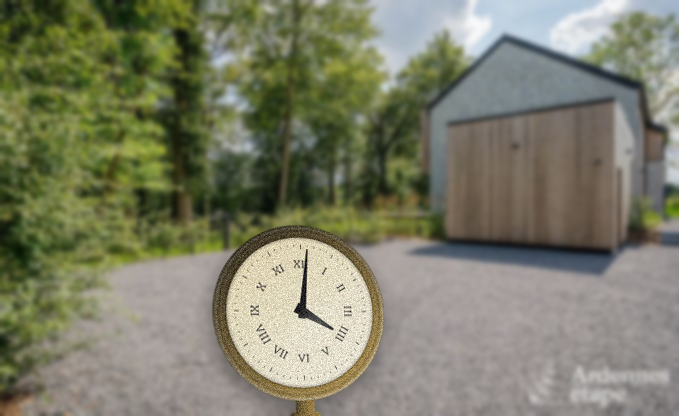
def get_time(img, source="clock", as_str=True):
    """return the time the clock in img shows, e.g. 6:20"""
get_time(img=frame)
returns 4:01
